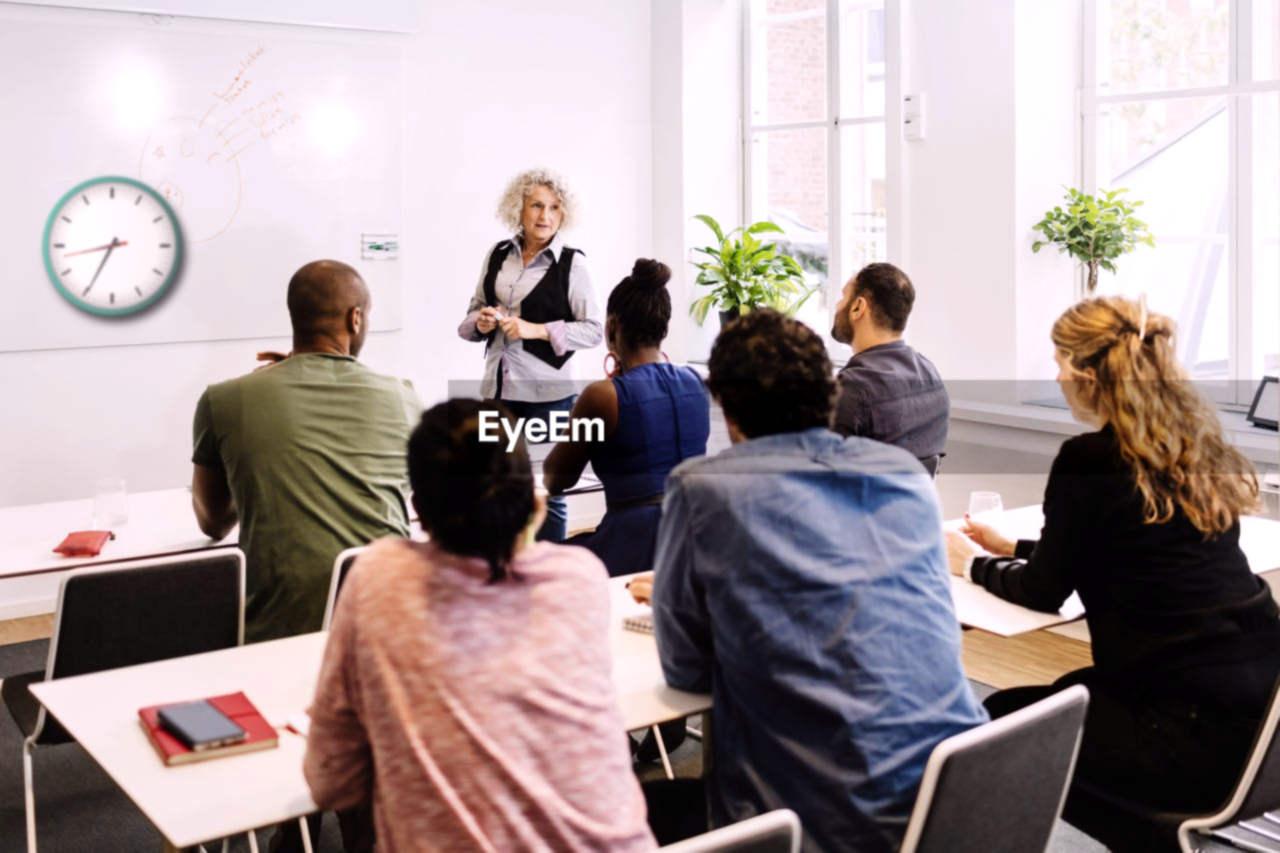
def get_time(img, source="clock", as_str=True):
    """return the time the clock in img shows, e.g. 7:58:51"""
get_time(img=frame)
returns 8:34:43
